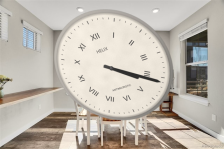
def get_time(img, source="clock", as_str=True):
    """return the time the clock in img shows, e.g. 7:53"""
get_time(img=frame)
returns 4:21
